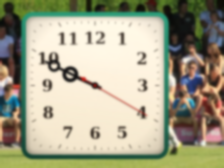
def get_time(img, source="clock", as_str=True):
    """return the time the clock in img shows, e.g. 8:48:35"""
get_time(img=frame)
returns 9:49:20
